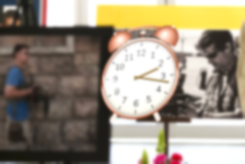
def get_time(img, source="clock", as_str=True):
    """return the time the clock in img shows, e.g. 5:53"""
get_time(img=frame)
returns 2:17
